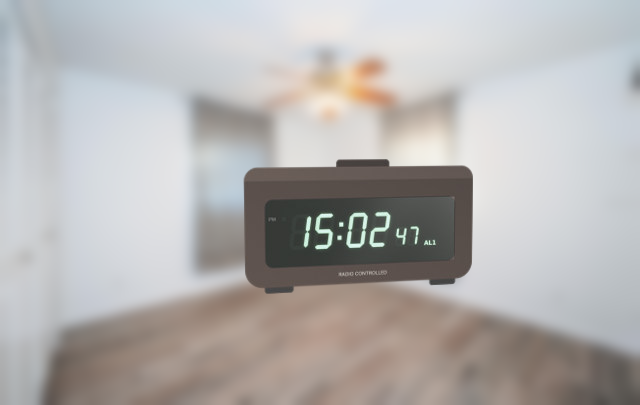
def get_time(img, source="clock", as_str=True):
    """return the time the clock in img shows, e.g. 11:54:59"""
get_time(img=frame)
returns 15:02:47
